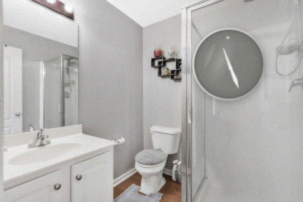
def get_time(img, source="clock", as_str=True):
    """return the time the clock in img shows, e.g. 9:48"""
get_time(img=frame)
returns 11:27
